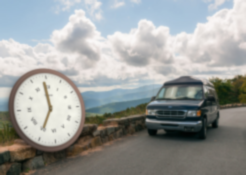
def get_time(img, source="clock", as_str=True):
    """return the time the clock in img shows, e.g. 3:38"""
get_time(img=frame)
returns 6:59
